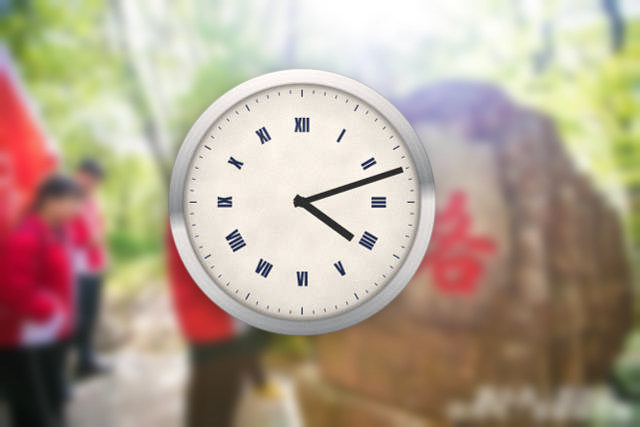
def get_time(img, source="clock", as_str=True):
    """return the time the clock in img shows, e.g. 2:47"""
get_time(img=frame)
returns 4:12
